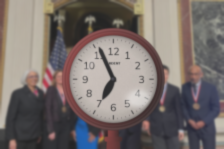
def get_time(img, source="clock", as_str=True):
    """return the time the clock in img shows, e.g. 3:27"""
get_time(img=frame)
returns 6:56
